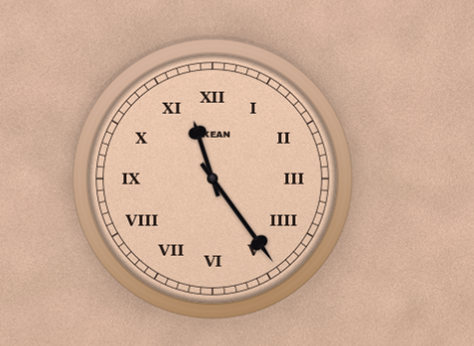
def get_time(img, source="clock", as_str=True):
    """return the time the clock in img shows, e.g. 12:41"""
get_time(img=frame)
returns 11:24
